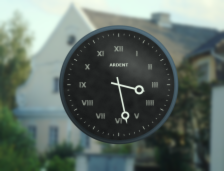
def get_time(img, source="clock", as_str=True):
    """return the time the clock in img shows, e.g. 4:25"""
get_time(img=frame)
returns 3:28
